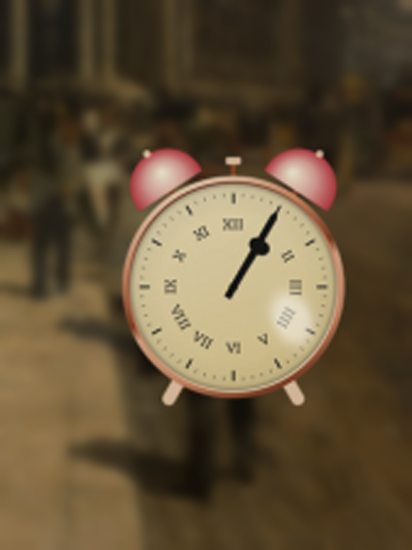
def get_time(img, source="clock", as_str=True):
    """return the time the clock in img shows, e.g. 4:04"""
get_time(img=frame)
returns 1:05
